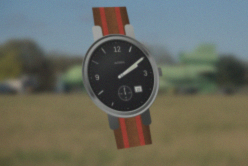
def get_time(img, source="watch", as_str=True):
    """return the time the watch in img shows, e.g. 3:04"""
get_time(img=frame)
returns 2:10
